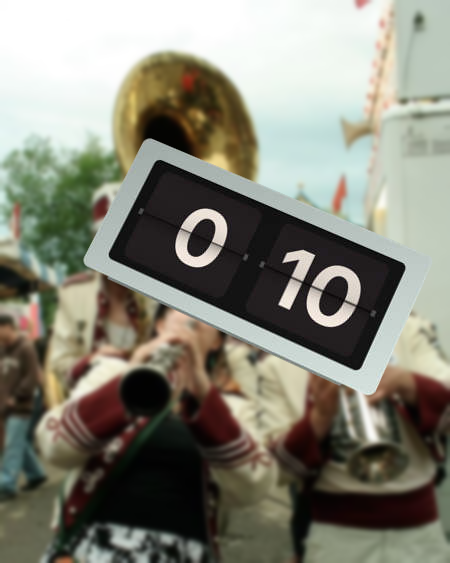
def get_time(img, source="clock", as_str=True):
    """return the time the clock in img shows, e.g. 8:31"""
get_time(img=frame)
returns 0:10
